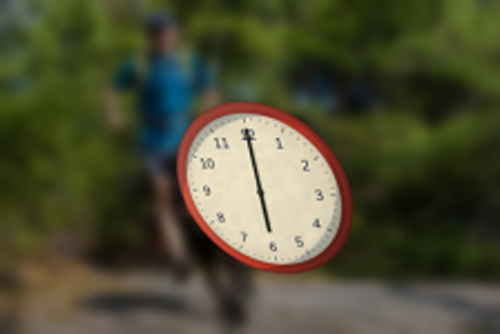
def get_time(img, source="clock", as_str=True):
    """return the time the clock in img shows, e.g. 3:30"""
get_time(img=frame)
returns 6:00
